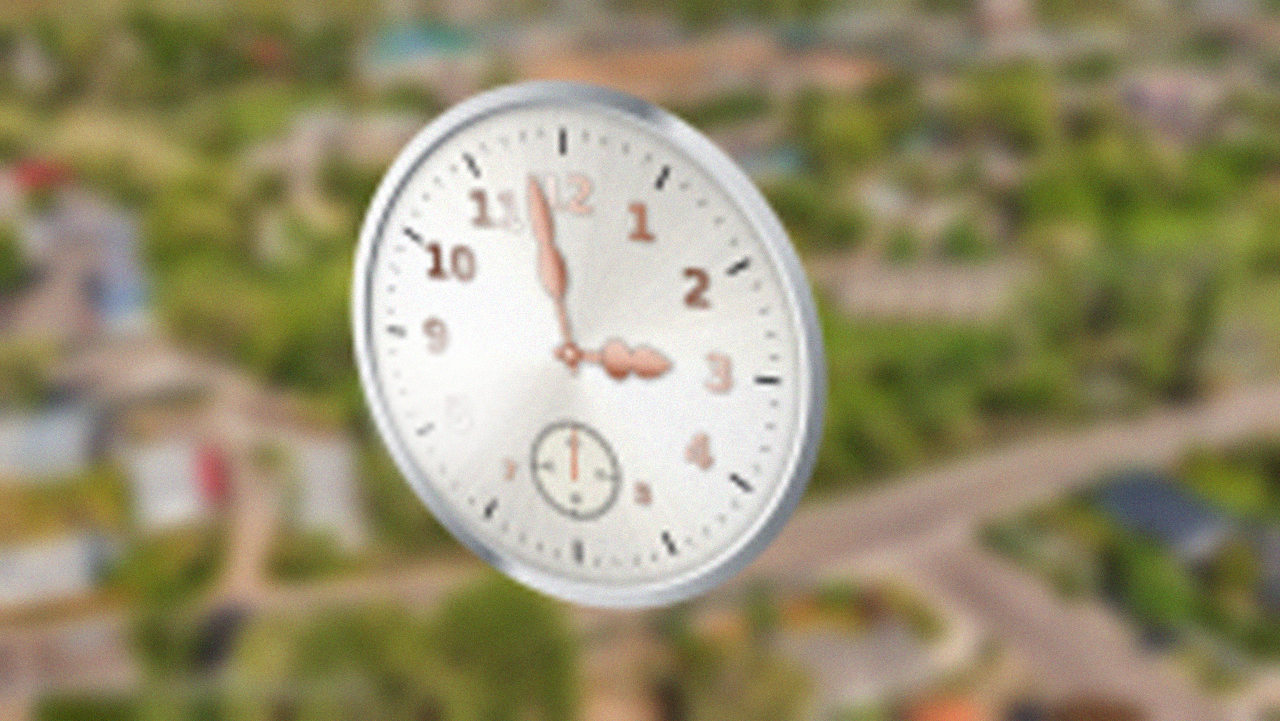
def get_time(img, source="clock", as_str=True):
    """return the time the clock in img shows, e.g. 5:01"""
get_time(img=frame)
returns 2:58
